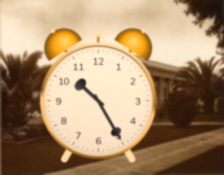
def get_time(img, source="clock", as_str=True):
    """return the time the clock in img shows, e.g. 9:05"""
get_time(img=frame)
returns 10:25
